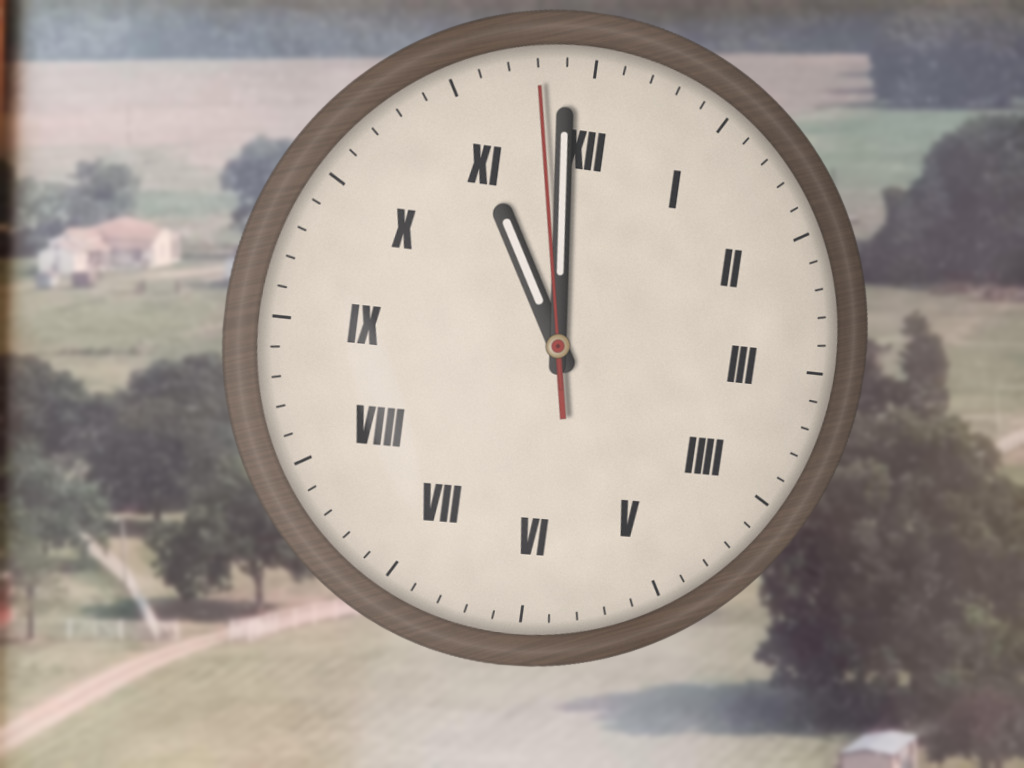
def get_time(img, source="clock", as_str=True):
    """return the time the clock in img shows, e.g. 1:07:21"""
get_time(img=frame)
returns 10:58:58
